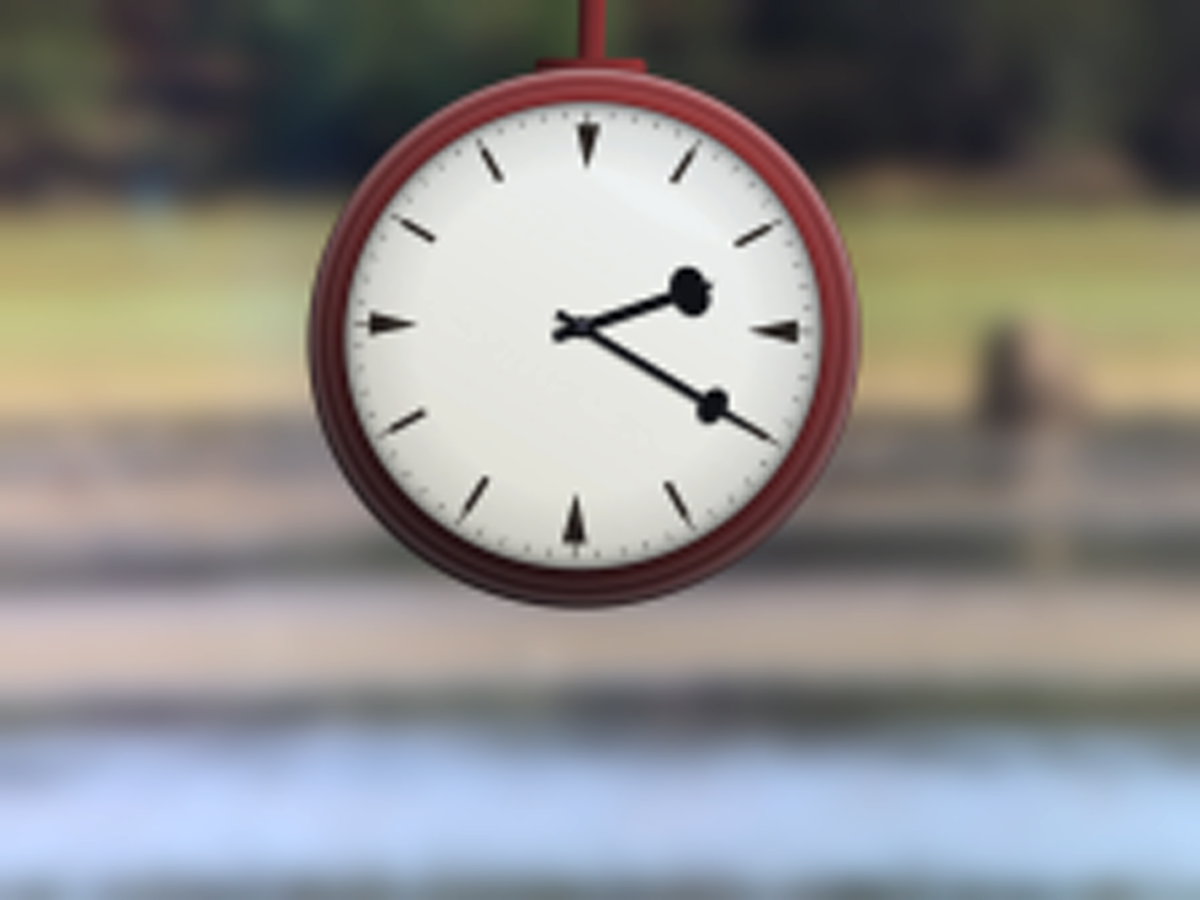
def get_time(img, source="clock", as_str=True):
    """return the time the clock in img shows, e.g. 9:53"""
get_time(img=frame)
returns 2:20
